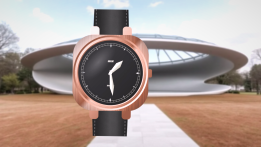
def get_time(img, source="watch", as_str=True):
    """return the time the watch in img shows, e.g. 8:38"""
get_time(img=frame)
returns 1:29
